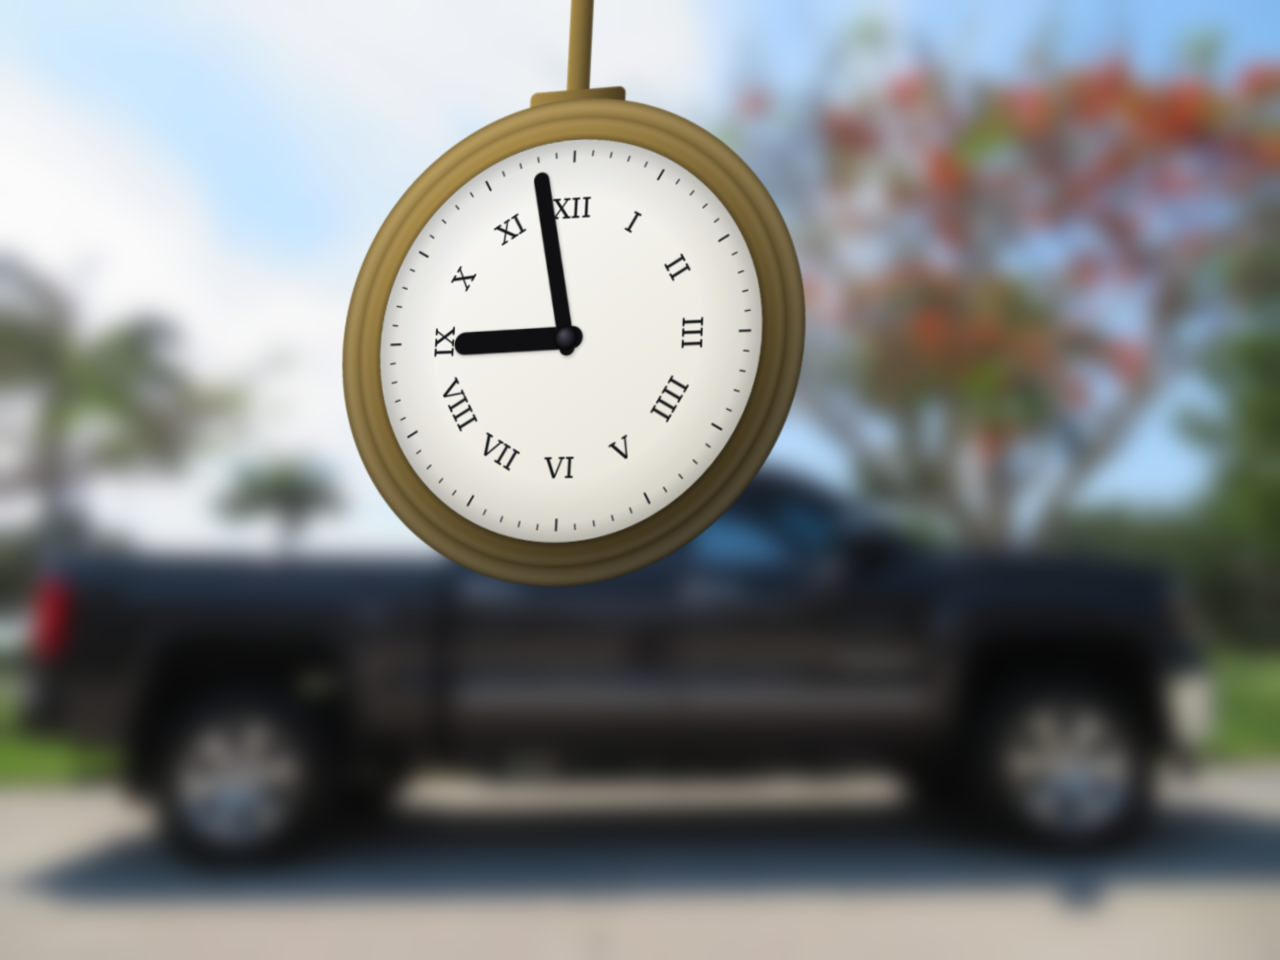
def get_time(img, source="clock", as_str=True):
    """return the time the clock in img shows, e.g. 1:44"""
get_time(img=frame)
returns 8:58
